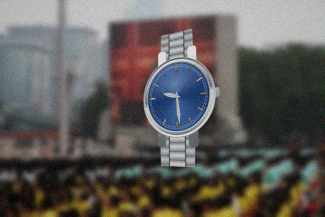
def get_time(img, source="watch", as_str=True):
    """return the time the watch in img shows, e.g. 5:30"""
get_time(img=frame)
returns 9:29
